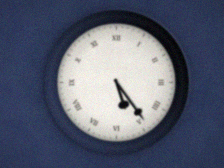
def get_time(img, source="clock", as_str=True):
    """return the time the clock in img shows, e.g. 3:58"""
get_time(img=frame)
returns 5:24
